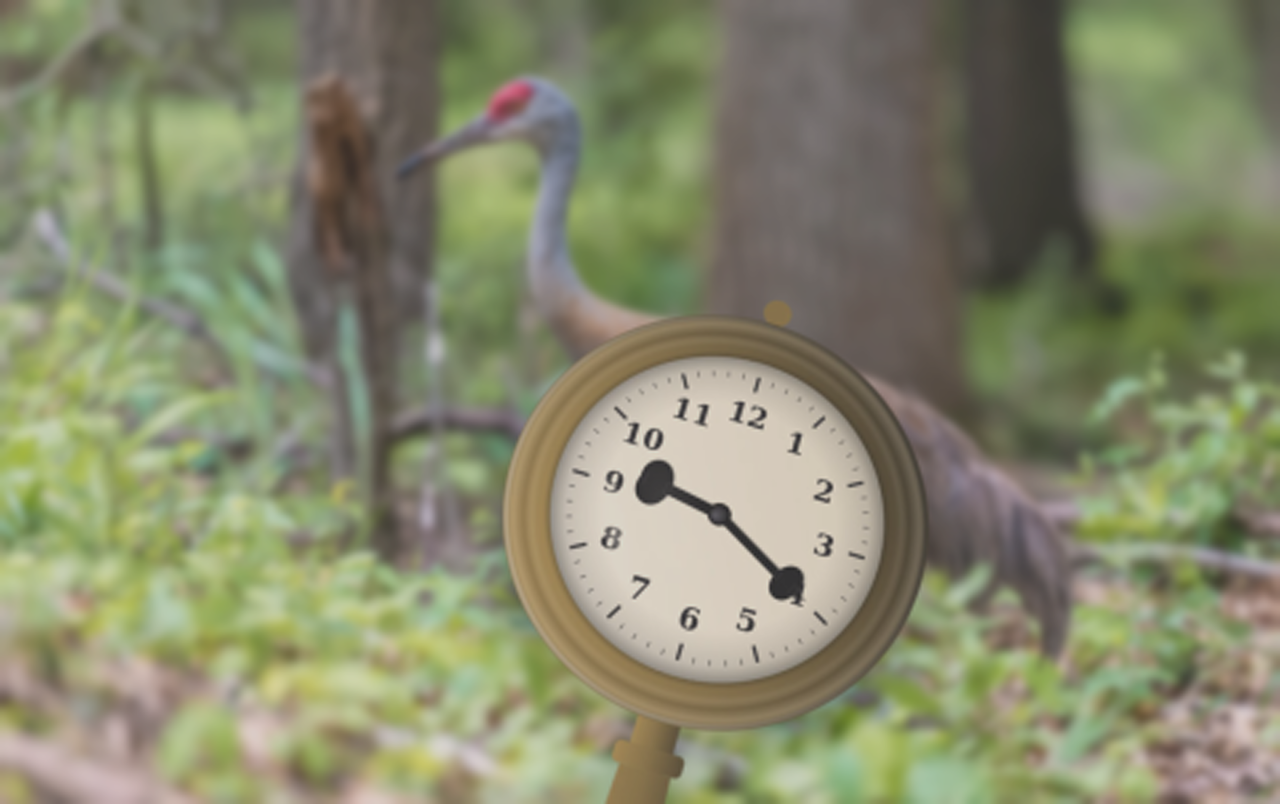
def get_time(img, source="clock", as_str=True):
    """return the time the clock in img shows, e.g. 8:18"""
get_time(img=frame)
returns 9:20
